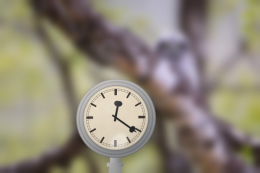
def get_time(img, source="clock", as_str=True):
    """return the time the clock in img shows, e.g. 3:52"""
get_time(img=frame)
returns 12:21
